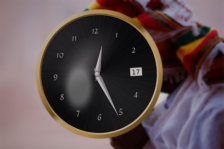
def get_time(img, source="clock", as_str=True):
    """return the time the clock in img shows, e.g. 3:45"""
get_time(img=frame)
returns 12:26
